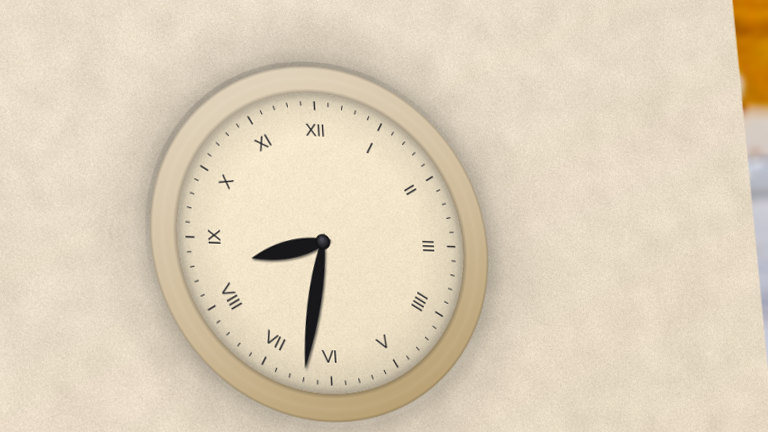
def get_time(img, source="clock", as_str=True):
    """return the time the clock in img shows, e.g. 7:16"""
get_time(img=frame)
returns 8:32
